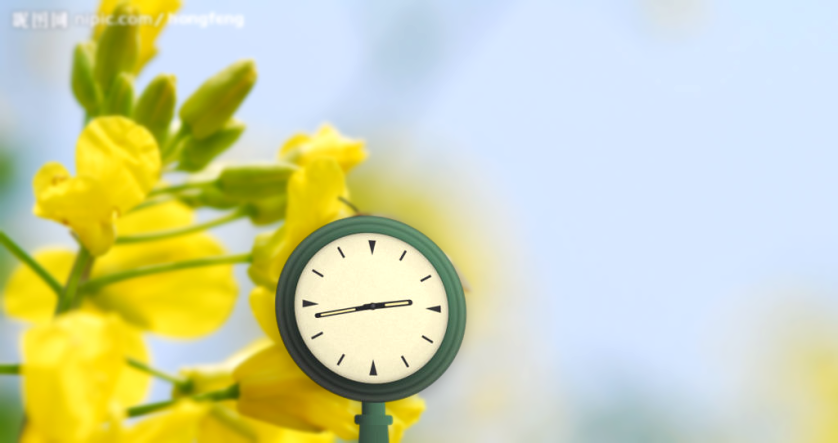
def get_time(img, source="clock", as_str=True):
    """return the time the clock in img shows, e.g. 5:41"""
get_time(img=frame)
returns 2:43
